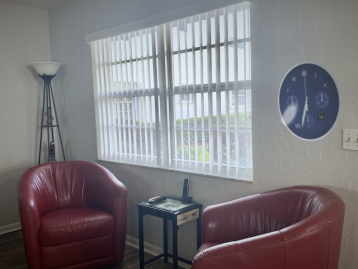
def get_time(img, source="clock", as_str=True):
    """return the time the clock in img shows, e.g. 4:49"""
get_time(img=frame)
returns 6:33
